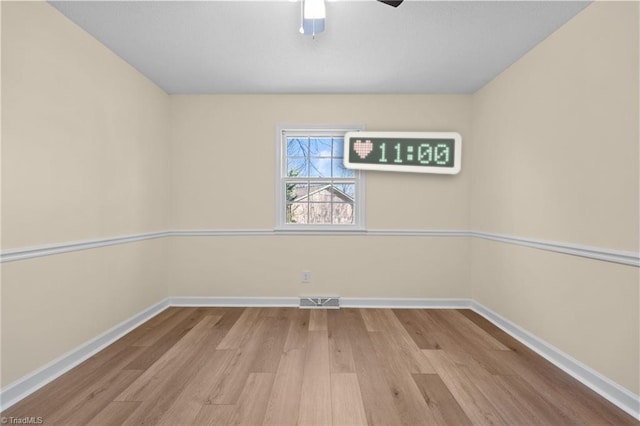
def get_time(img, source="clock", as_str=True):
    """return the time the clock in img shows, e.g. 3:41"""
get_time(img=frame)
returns 11:00
